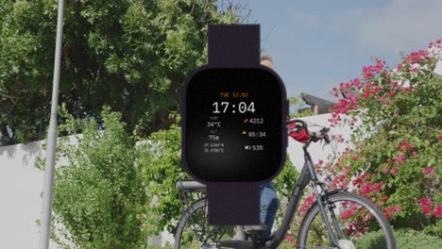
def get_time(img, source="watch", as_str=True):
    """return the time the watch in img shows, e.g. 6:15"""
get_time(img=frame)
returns 17:04
